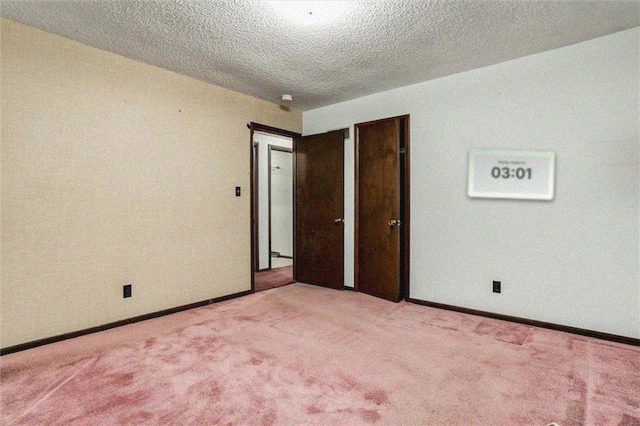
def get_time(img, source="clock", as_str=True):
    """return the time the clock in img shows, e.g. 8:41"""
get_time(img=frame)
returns 3:01
